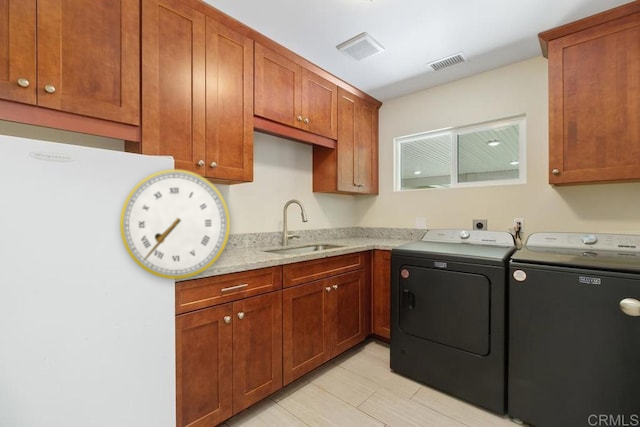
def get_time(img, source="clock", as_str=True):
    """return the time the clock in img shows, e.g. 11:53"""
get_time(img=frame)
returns 7:37
